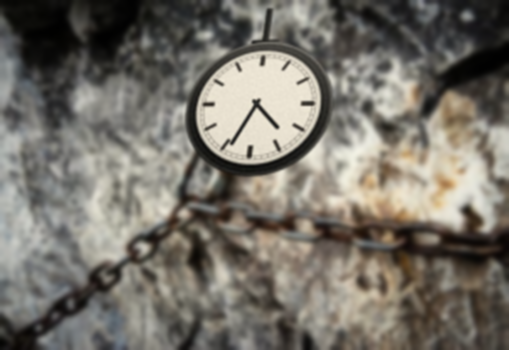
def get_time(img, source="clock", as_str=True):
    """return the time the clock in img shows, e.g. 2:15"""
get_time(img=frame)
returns 4:34
